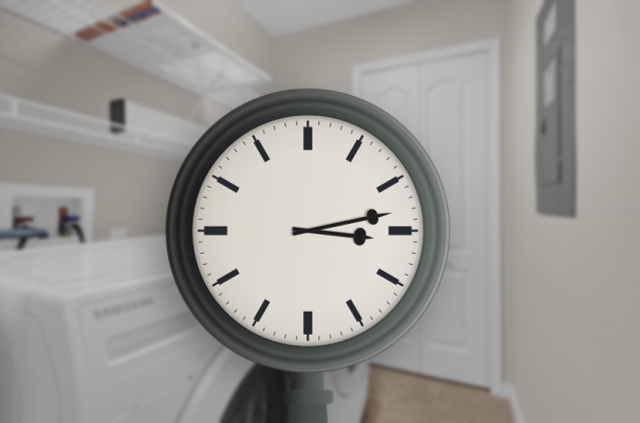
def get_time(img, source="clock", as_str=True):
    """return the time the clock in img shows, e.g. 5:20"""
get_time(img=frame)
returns 3:13
